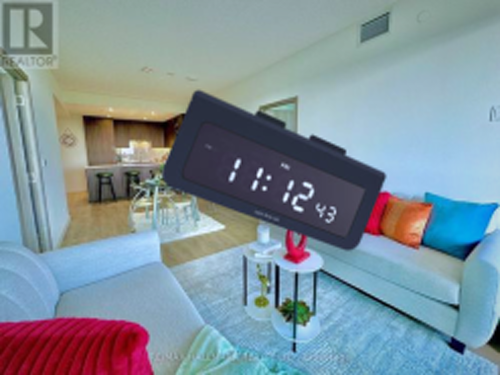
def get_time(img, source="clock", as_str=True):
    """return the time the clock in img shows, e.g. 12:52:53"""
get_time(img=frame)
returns 11:12:43
